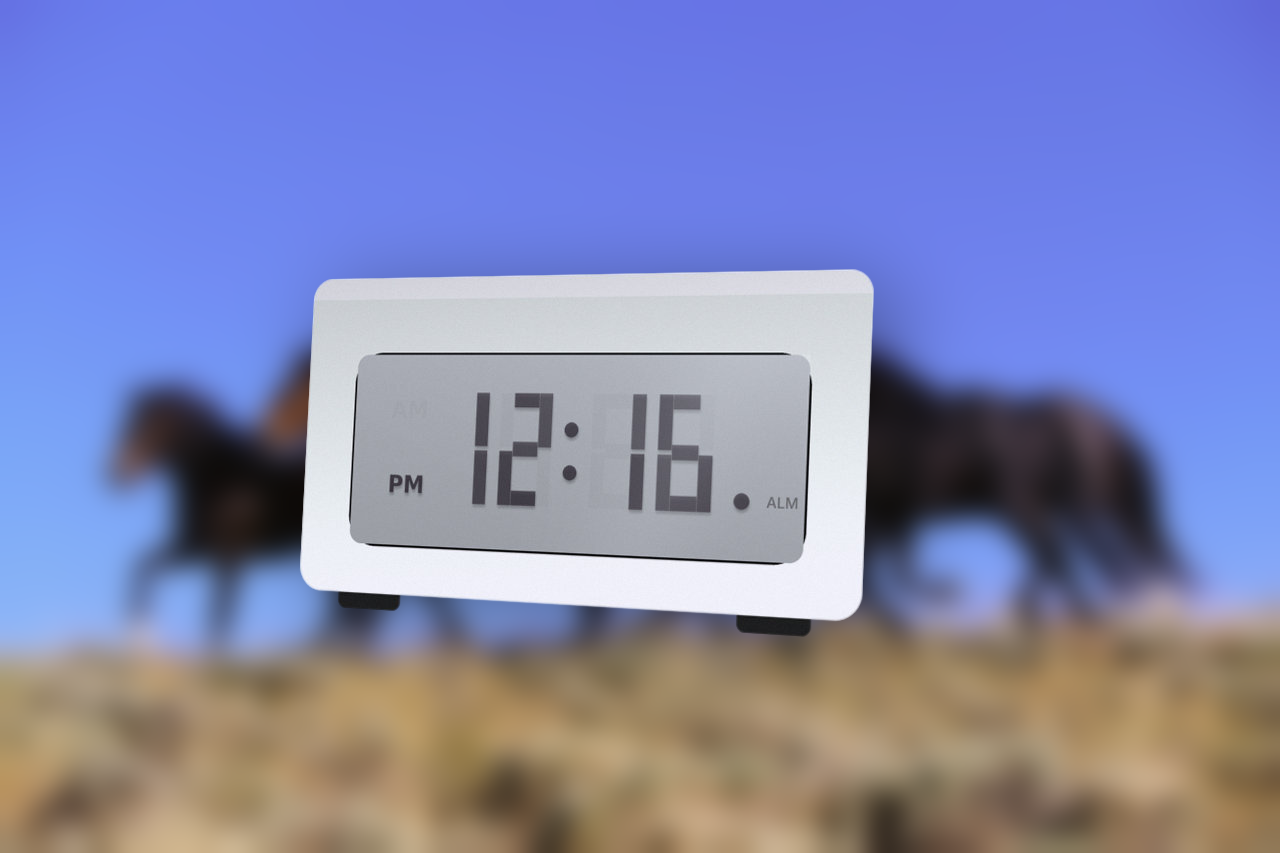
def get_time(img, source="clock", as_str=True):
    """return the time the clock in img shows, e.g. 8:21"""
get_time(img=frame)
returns 12:16
